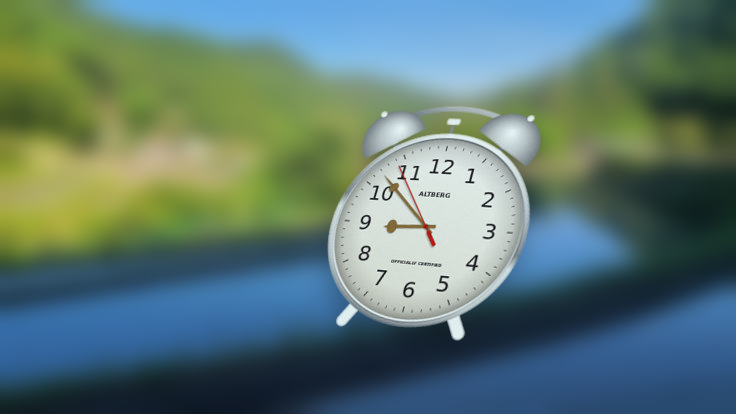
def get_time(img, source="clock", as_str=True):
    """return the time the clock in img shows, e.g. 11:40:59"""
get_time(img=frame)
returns 8:51:54
